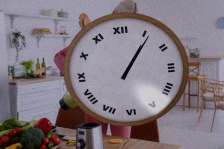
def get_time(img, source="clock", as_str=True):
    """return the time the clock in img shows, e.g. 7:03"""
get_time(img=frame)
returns 1:06
